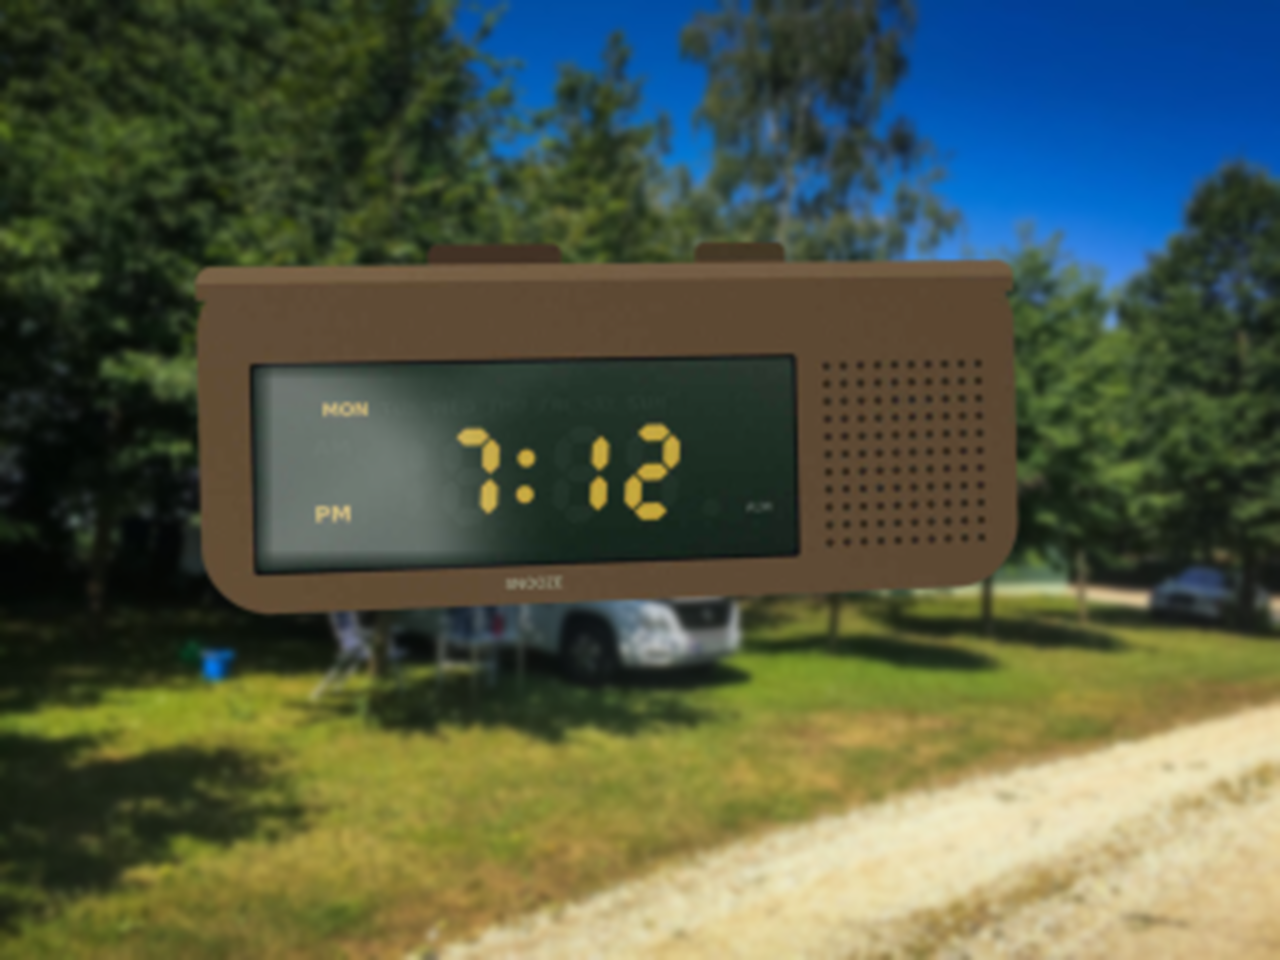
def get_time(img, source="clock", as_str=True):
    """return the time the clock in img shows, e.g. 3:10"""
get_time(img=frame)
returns 7:12
